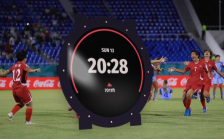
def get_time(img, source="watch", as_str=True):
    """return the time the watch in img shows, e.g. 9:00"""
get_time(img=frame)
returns 20:28
